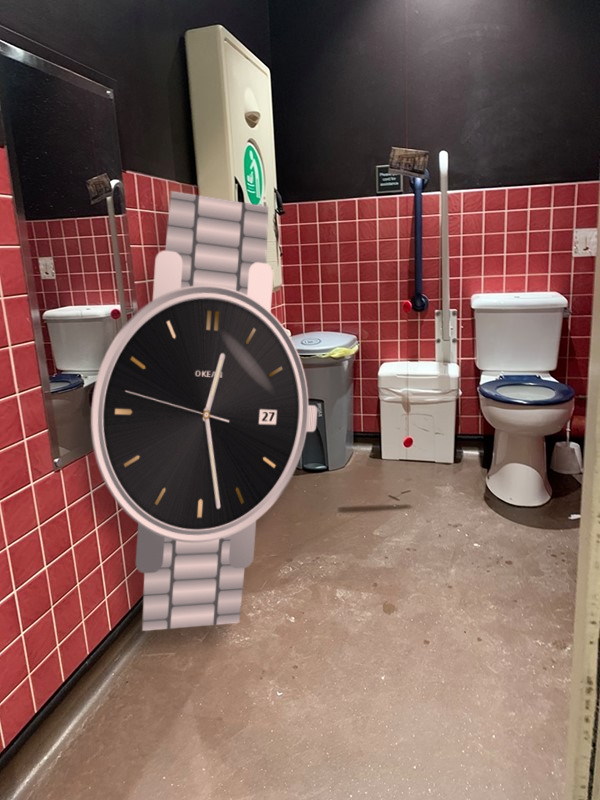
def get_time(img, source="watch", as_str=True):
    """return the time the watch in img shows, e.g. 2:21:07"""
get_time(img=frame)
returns 12:27:47
